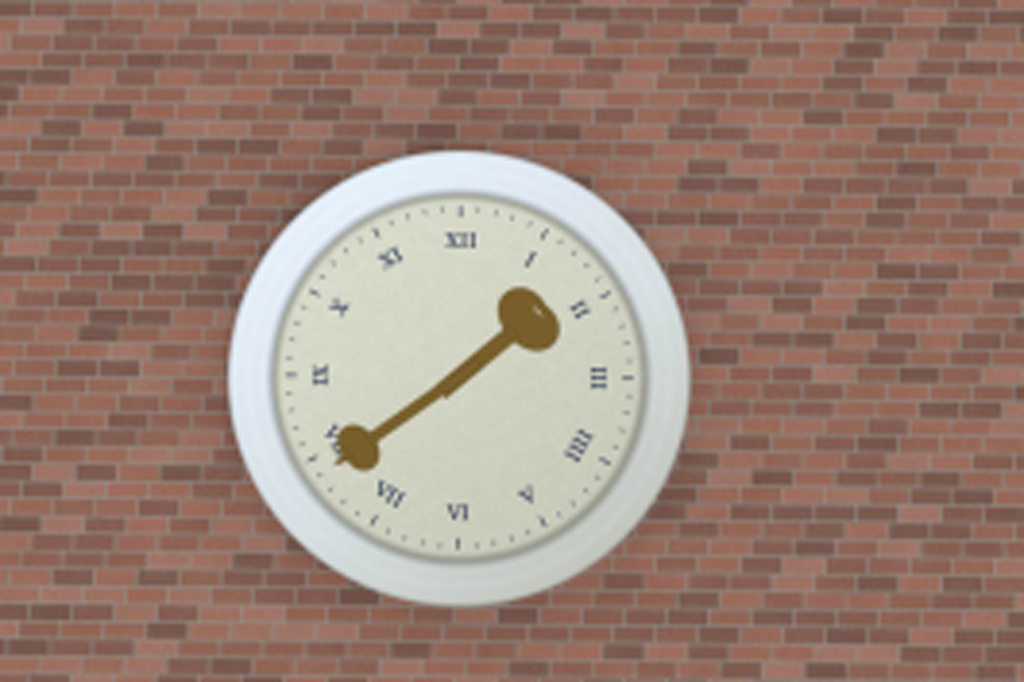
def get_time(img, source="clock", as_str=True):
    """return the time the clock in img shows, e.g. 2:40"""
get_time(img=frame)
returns 1:39
